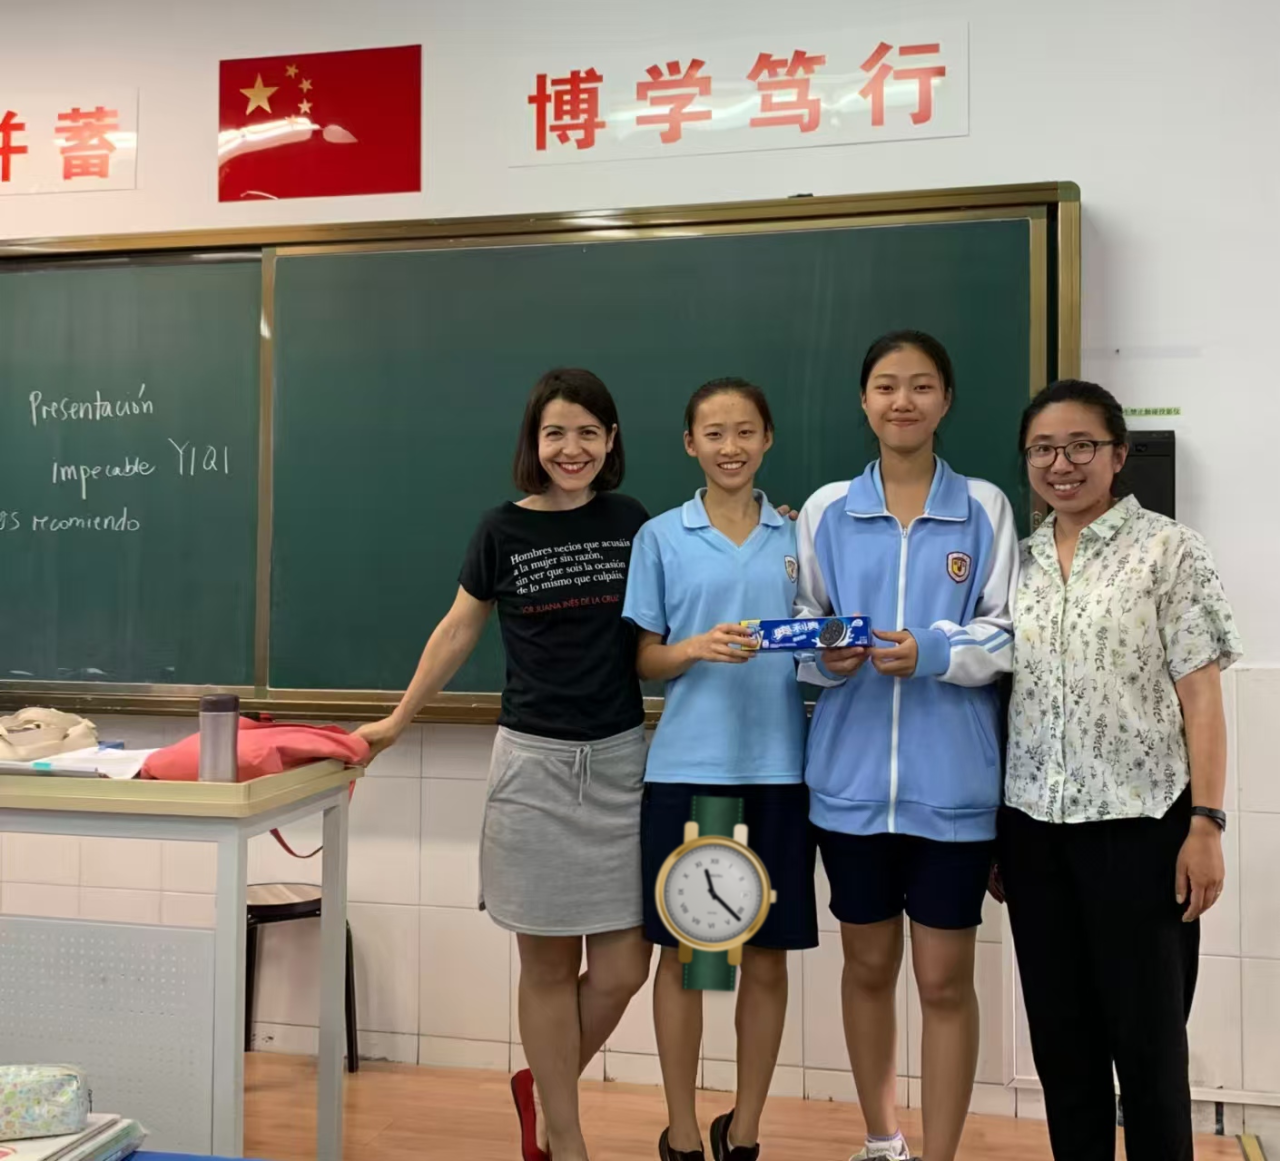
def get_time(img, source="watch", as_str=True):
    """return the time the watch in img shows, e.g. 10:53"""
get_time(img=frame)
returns 11:22
